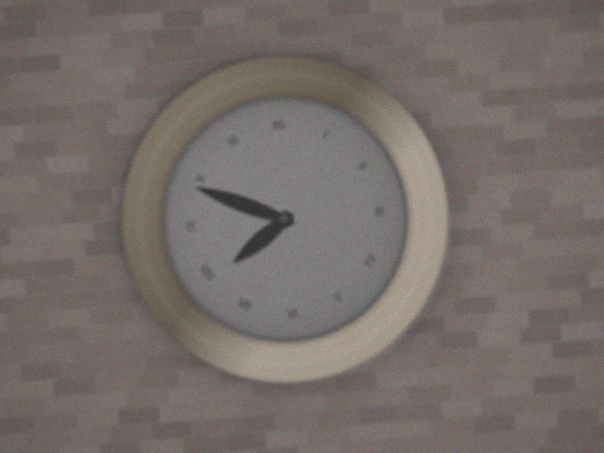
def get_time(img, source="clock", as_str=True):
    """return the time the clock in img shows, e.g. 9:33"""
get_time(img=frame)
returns 7:49
